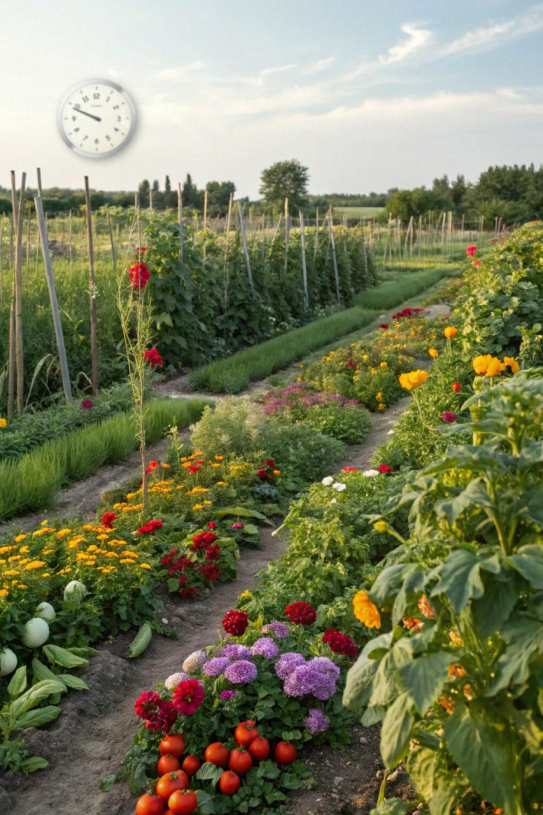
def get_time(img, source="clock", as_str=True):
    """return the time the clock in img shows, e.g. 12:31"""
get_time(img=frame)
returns 9:49
